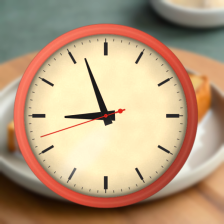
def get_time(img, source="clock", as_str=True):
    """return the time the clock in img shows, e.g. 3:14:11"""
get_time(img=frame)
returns 8:56:42
